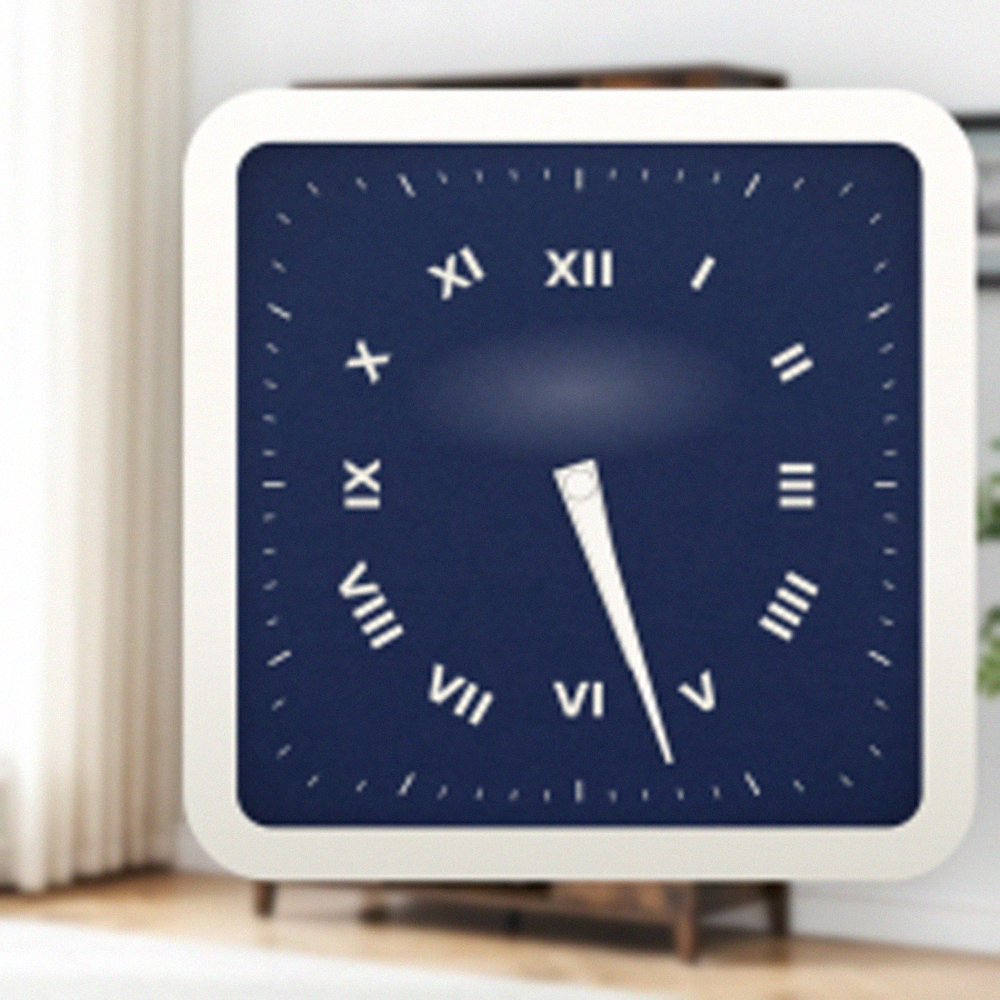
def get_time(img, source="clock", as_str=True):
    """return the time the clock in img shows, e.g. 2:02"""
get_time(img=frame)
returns 5:27
